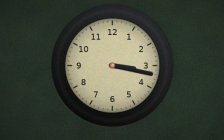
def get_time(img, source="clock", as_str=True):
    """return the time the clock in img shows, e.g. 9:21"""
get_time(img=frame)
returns 3:17
